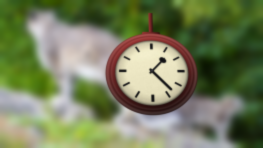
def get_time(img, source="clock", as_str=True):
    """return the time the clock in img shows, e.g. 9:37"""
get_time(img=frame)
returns 1:23
